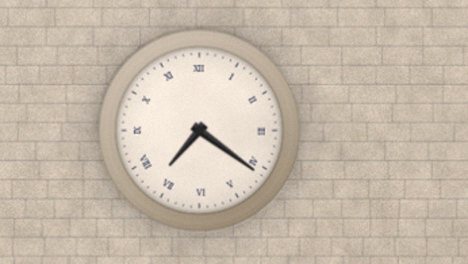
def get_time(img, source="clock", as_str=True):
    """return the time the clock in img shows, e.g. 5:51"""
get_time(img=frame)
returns 7:21
